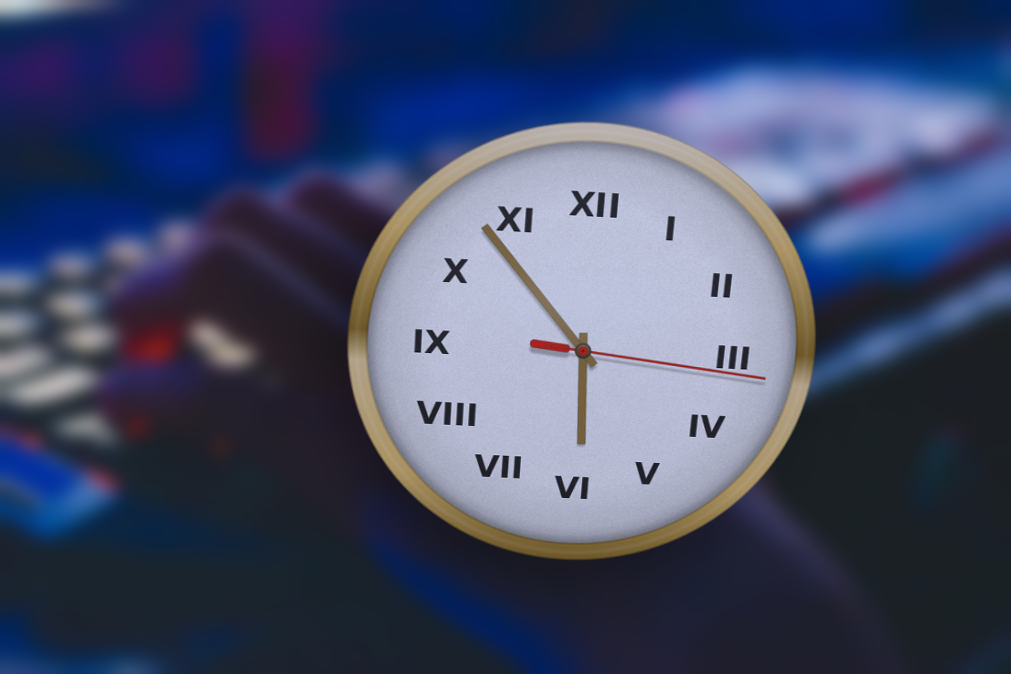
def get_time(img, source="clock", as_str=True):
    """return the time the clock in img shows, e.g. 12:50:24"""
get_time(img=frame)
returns 5:53:16
